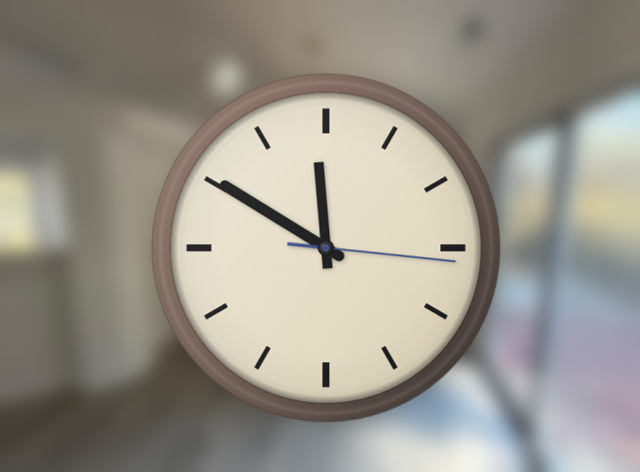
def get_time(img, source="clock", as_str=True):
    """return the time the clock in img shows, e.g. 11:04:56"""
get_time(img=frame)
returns 11:50:16
